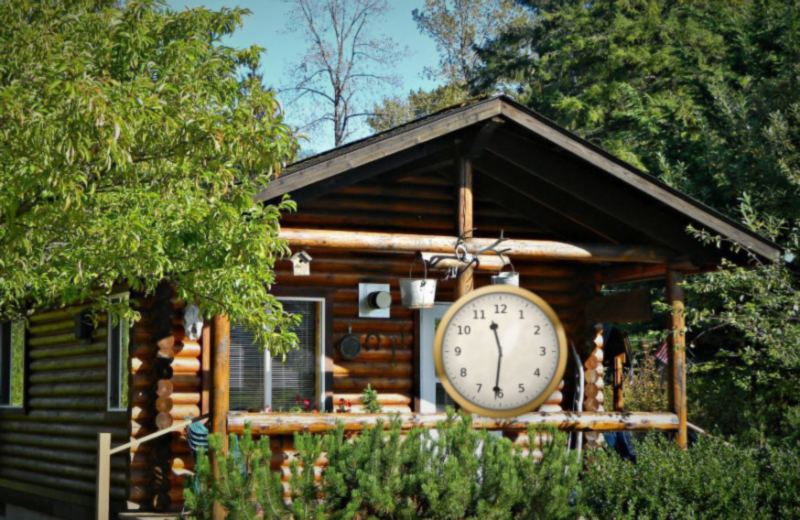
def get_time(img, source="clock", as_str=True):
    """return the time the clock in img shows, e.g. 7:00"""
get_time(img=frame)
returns 11:31
